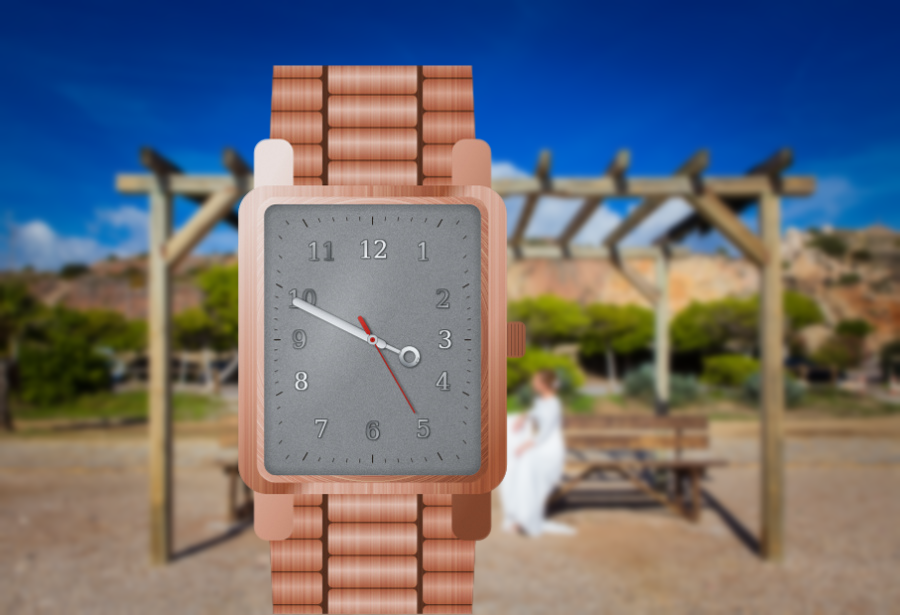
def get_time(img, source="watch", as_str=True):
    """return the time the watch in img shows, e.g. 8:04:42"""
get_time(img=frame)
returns 3:49:25
